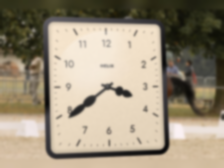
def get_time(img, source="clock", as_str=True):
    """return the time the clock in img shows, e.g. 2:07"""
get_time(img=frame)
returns 3:39
